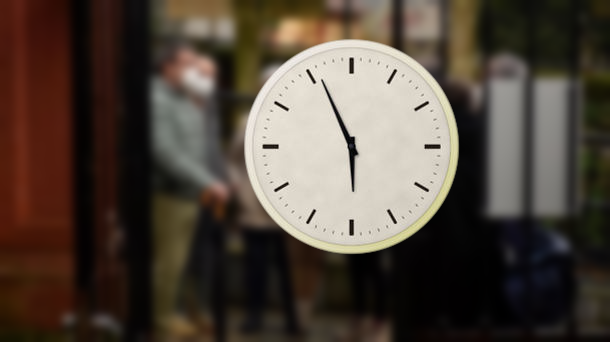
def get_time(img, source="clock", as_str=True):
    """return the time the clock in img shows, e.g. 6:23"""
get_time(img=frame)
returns 5:56
